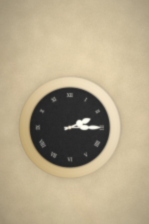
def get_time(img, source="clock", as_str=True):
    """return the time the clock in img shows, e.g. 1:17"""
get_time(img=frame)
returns 2:15
